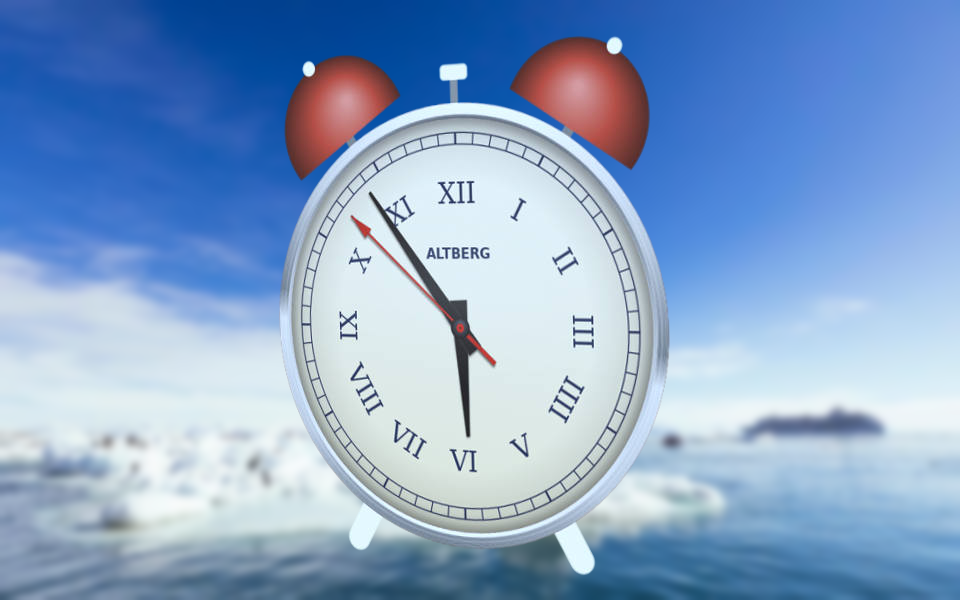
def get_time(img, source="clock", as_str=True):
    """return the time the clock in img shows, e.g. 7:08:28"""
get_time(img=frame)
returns 5:53:52
